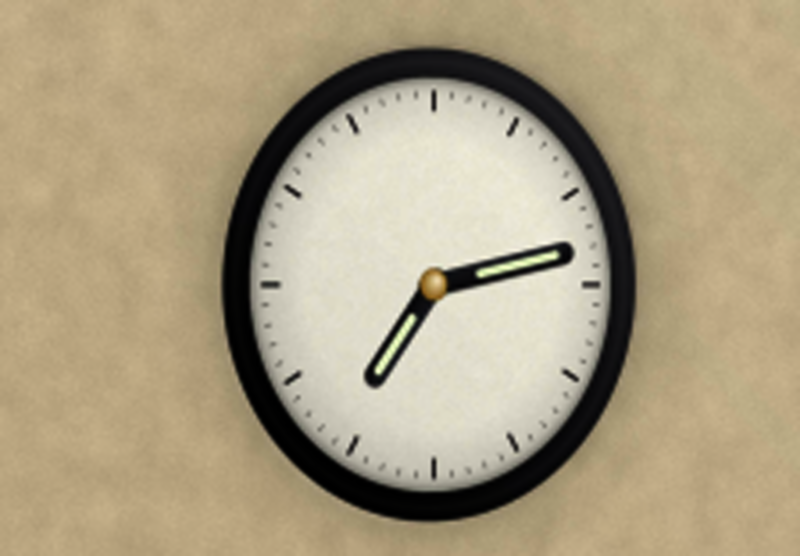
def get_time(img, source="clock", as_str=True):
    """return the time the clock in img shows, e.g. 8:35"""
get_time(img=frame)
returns 7:13
